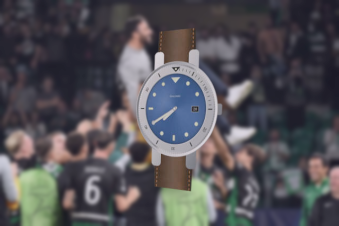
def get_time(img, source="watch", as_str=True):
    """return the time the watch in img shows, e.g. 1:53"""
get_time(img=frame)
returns 7:40
